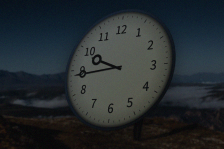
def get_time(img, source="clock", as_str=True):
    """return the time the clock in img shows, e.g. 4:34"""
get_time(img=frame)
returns 9:44
